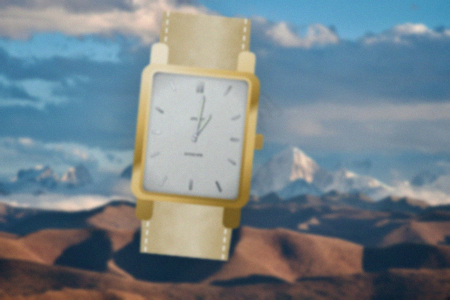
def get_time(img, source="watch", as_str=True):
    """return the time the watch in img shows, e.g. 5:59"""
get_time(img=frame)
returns 1:01
